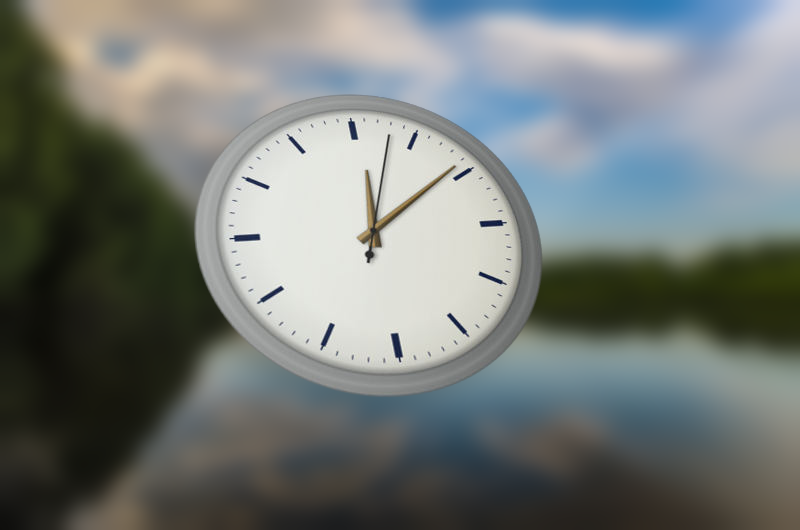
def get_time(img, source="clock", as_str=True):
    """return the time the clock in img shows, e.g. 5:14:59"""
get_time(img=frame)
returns 12:09:03
